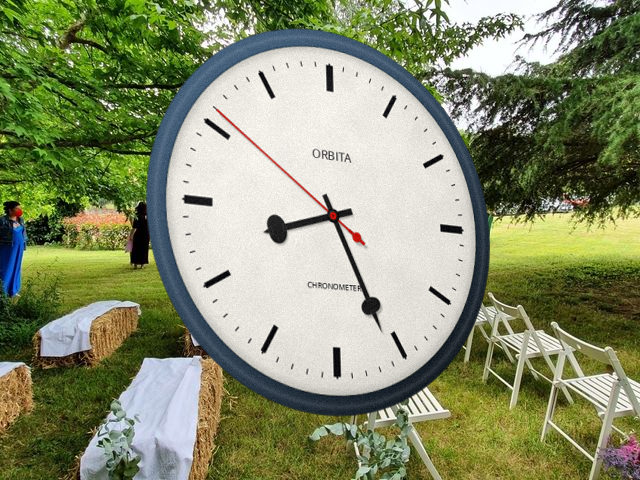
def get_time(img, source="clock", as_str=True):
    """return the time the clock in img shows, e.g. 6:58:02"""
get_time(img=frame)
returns 8:25:51
